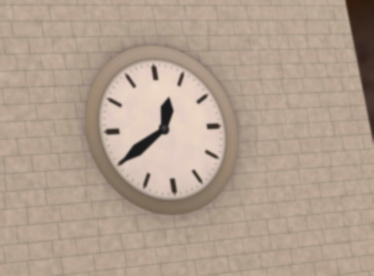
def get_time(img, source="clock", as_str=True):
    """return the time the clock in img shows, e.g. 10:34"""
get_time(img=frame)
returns 12:40
